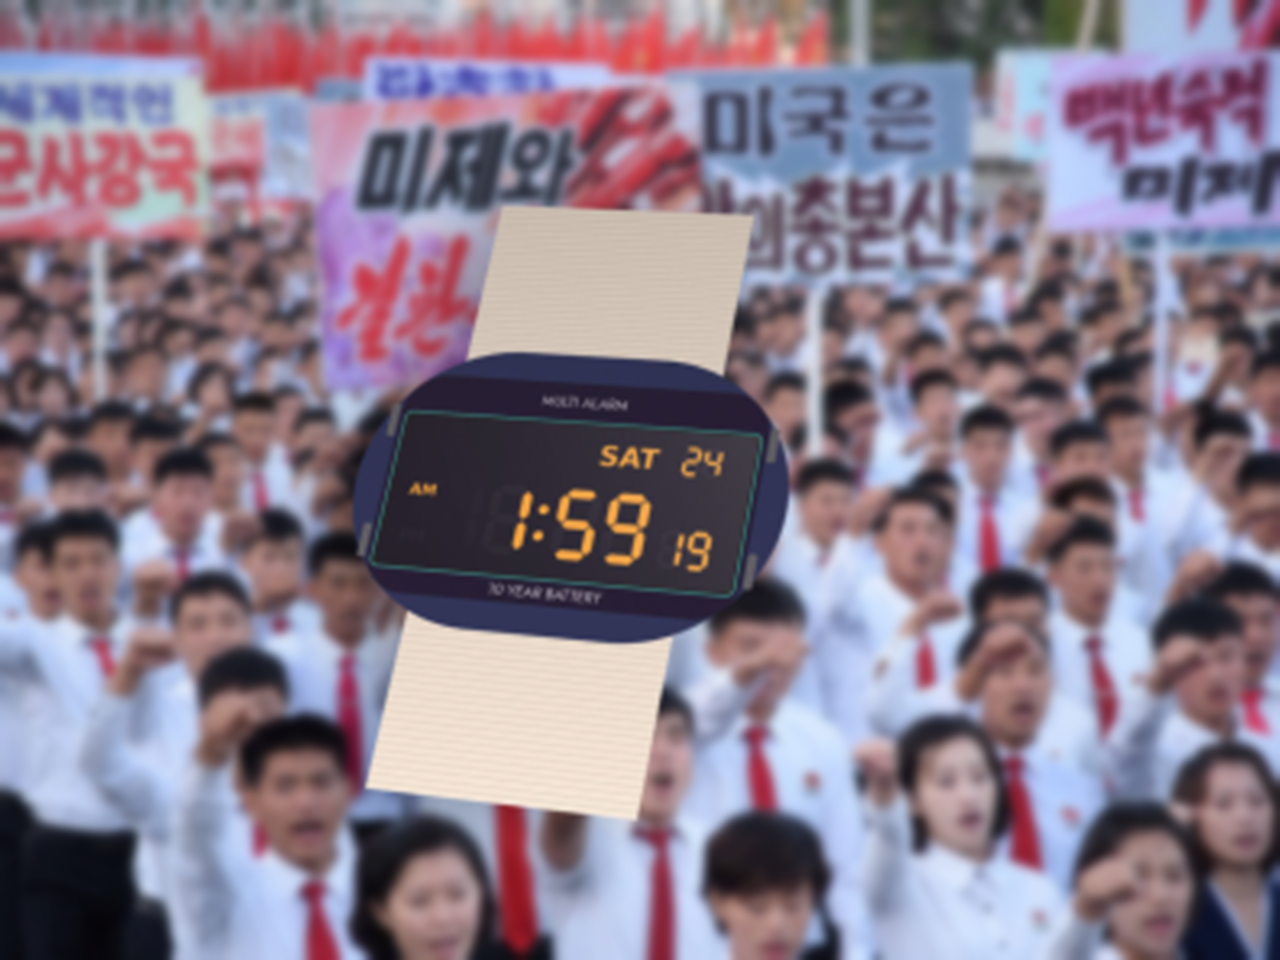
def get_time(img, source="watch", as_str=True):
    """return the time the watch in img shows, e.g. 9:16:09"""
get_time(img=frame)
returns 1:59:19
